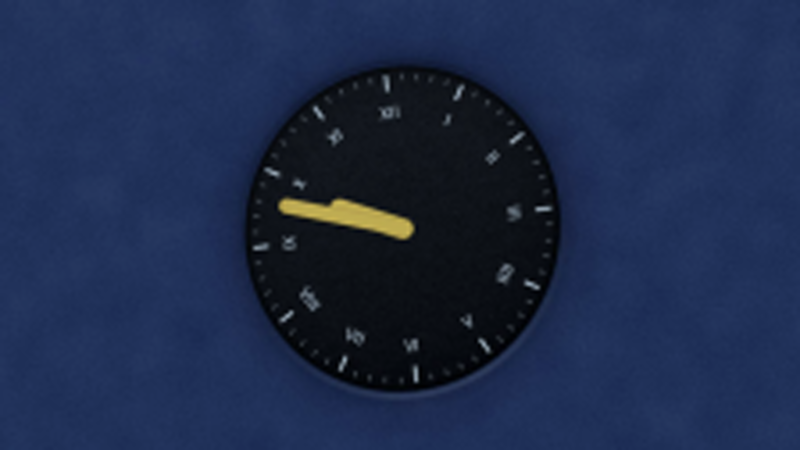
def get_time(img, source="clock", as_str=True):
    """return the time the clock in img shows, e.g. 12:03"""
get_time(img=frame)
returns 9:48
